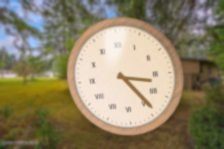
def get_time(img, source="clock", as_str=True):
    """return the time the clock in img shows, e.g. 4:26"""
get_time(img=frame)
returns 3:24
